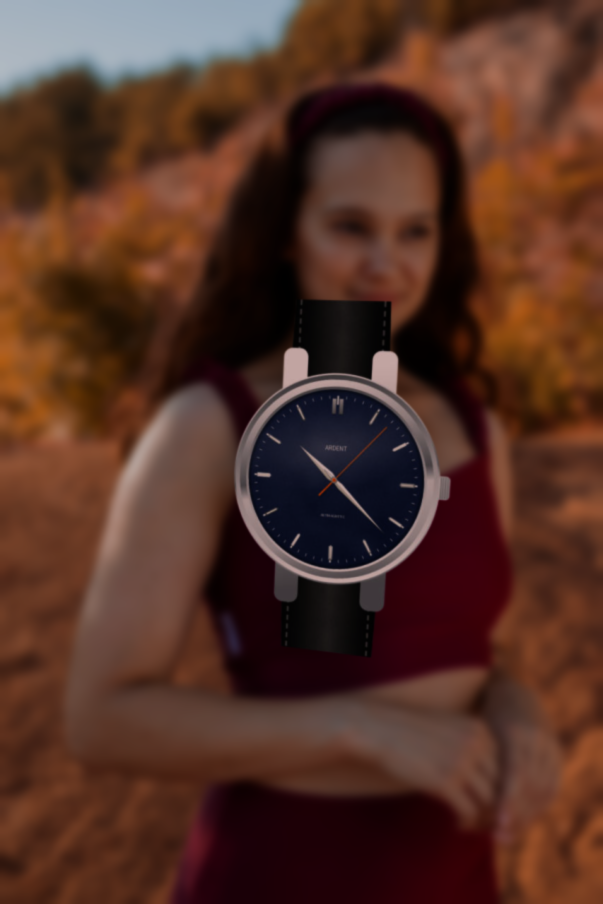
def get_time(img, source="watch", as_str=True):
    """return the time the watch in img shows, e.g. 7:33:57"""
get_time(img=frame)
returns 10:22:07
